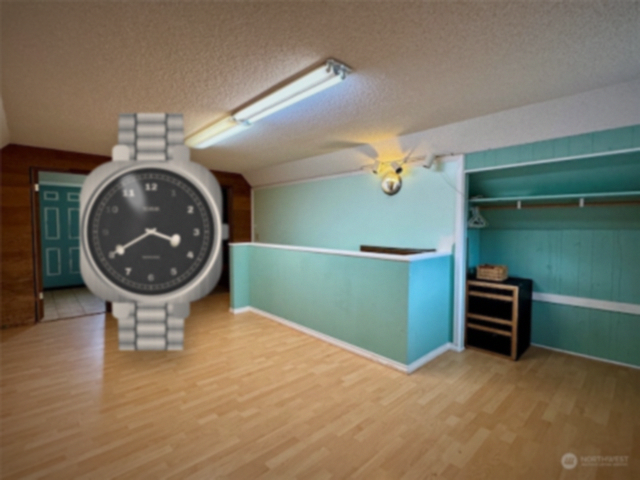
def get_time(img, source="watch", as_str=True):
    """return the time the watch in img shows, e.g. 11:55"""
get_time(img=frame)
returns 3:40
